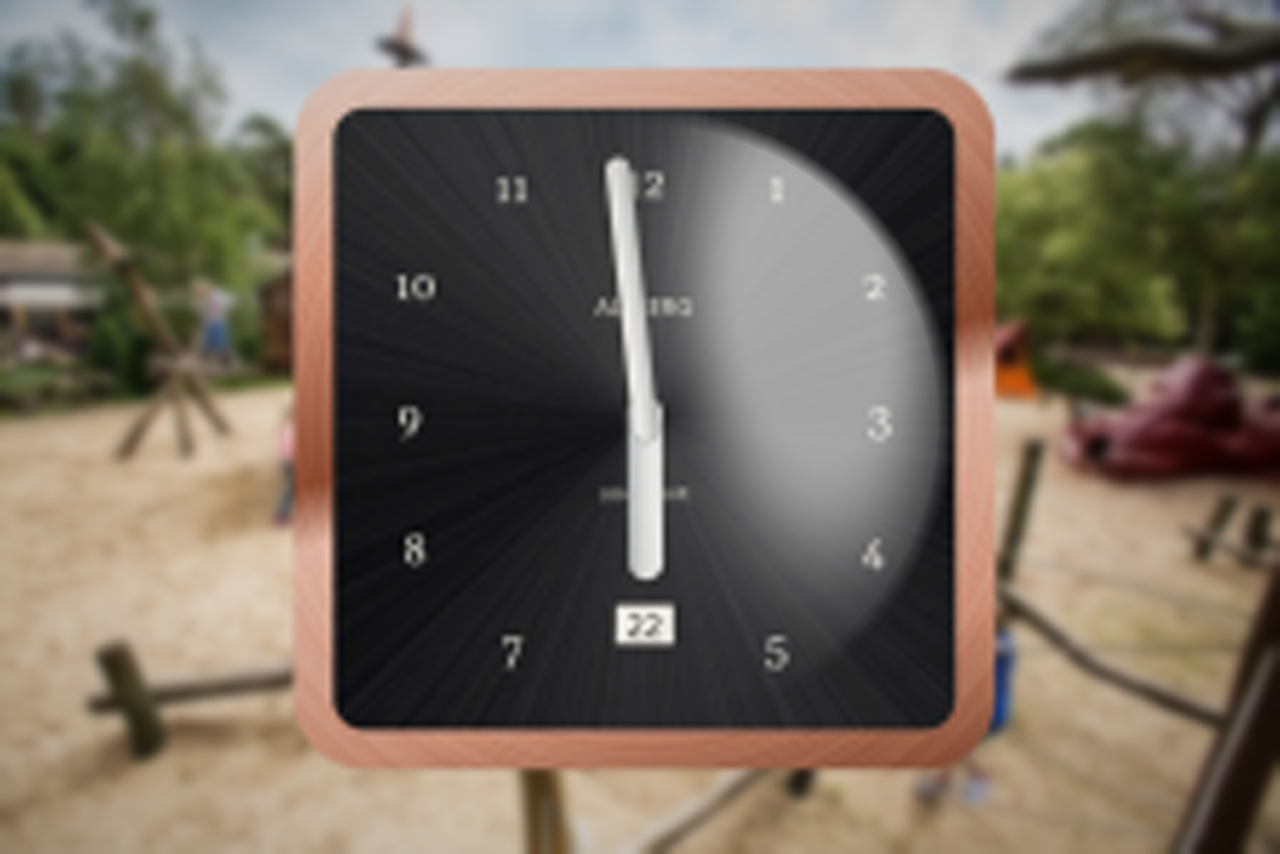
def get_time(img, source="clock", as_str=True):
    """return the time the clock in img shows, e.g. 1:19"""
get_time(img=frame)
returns 5:59
